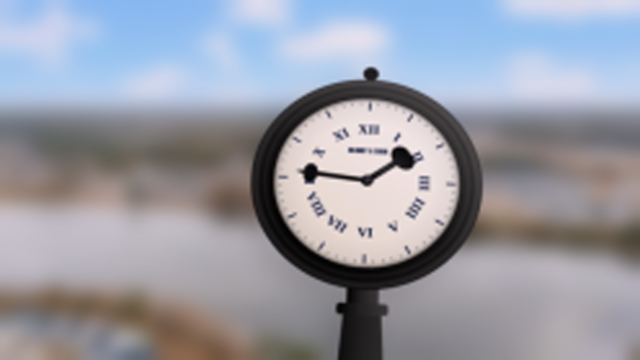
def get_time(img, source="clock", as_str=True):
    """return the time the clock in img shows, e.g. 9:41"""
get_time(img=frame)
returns 1:46
